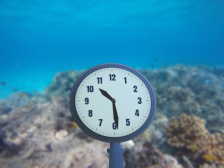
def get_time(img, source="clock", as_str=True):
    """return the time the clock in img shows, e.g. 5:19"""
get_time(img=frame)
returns 10:29
